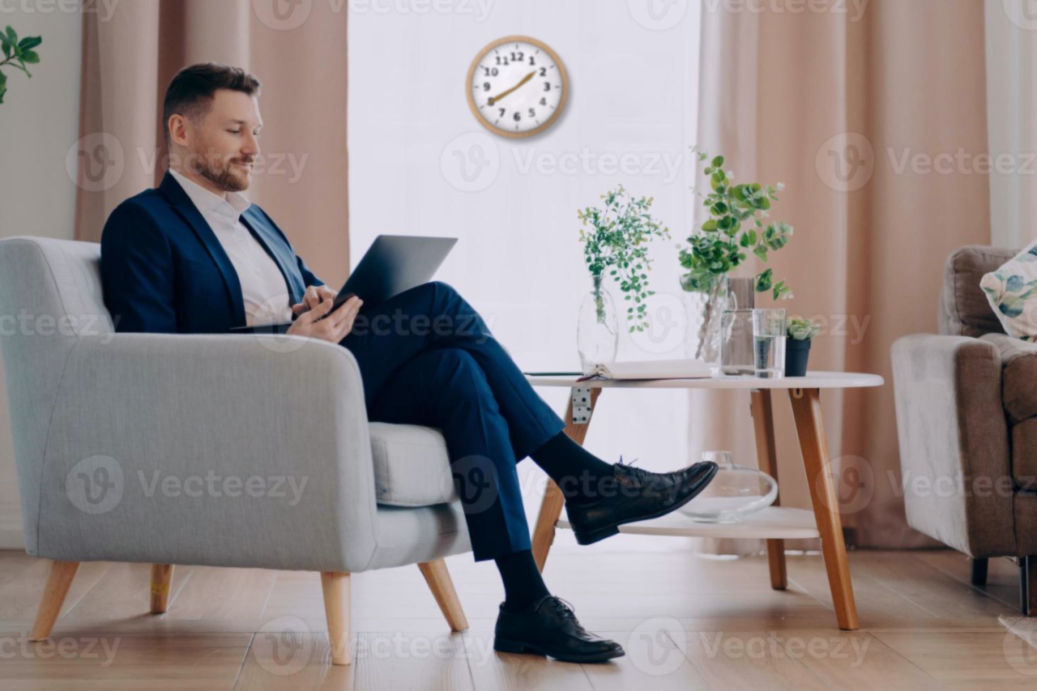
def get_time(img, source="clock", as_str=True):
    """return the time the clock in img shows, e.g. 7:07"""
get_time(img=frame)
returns 1:40
